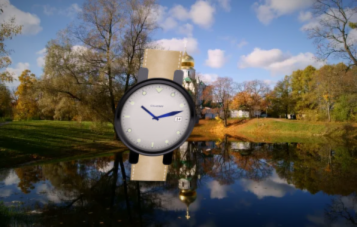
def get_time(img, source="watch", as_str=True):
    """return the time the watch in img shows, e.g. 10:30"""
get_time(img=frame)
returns 10:12
